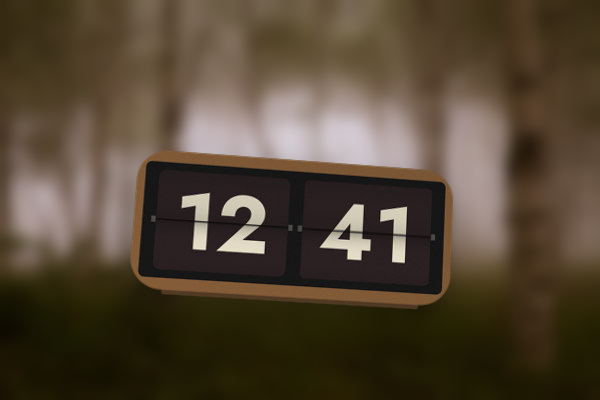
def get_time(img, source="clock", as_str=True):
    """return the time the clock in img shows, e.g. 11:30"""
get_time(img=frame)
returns 12:41
